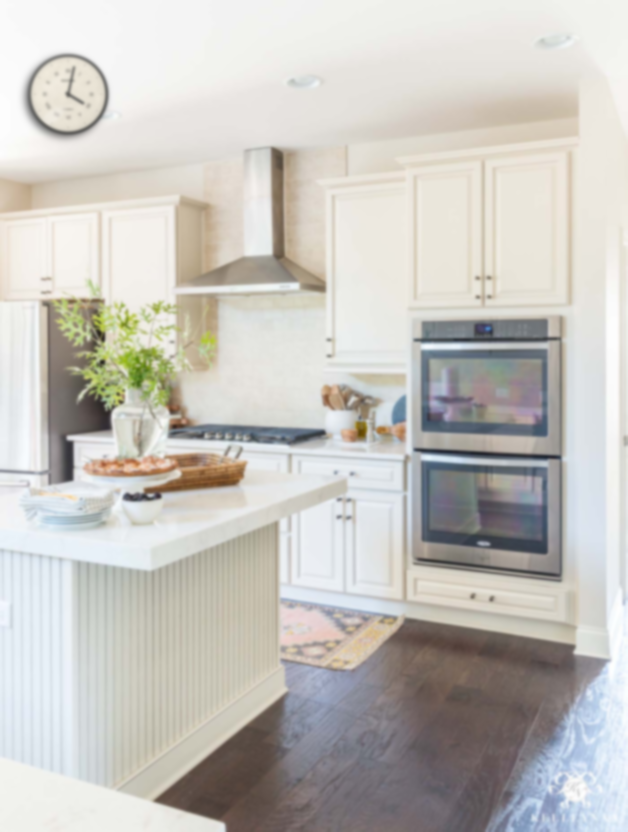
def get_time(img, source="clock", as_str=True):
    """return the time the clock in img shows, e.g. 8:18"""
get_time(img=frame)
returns 4:02
